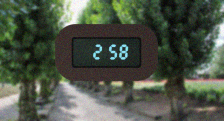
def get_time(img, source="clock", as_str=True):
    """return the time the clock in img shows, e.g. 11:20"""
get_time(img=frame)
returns 2:58
